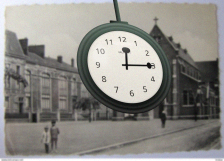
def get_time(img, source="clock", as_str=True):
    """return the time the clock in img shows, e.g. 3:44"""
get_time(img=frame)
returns 12:15
